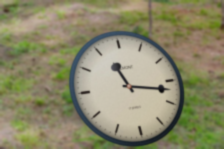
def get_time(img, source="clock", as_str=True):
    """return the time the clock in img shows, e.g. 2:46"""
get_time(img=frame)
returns 11:17
